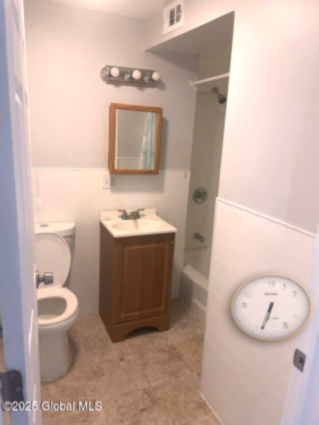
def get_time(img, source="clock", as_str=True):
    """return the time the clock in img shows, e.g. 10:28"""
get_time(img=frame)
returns 6:33
